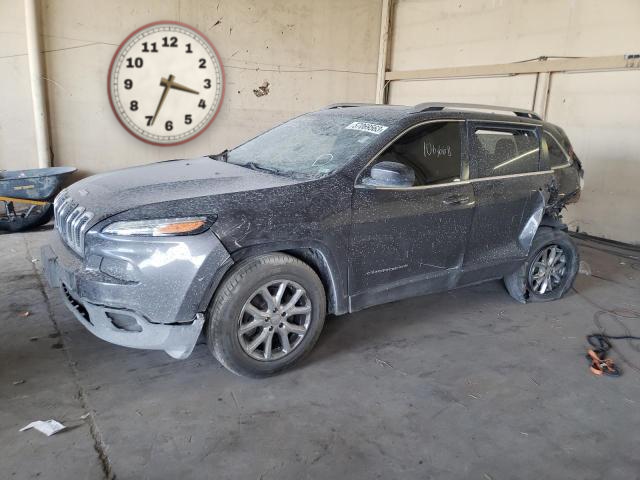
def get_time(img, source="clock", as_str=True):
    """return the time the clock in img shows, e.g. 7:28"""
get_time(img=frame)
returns 3:34
